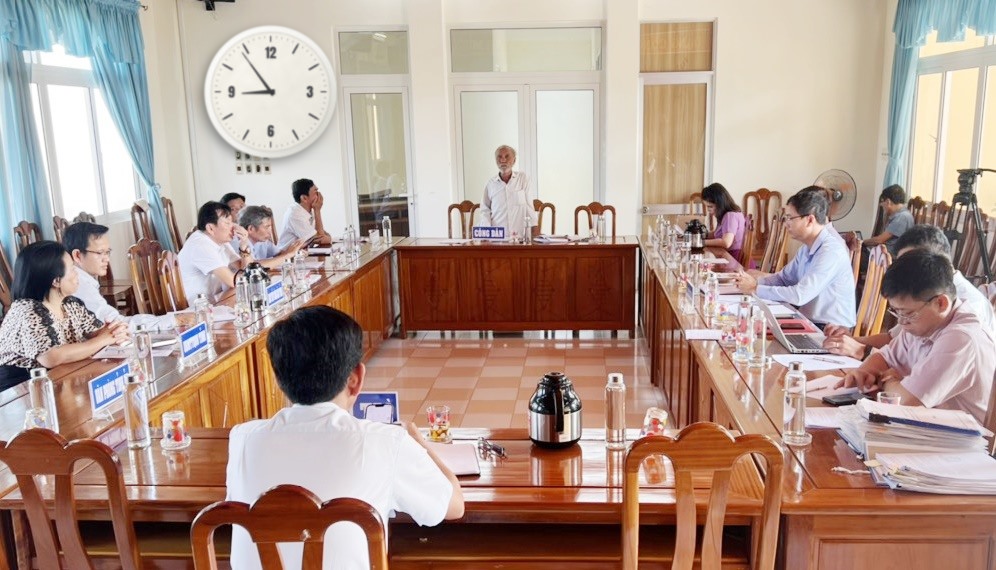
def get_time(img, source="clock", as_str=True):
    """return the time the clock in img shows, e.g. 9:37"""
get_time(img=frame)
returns 8:54
